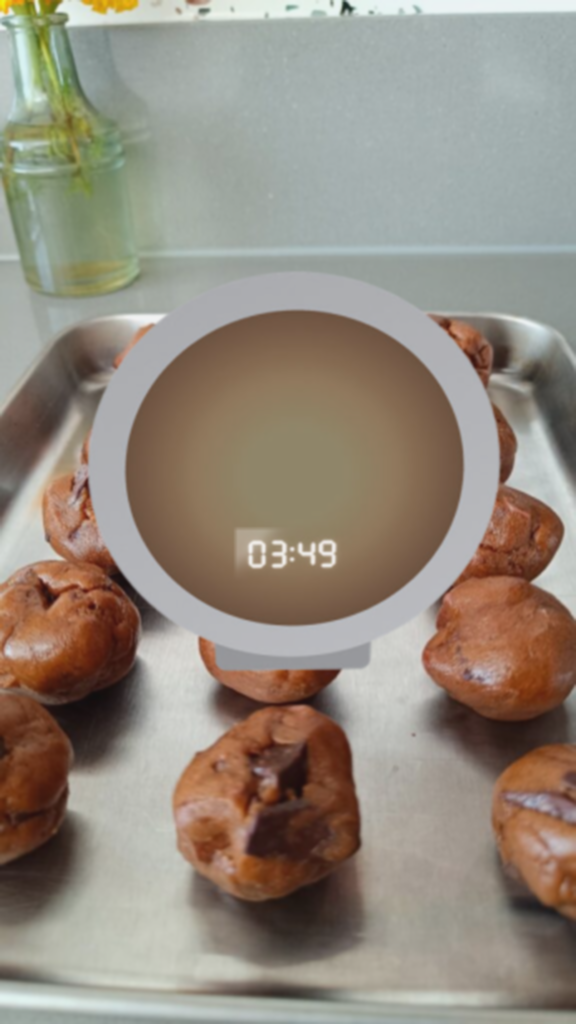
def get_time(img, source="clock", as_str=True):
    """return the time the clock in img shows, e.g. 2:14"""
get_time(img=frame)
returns 3:49
